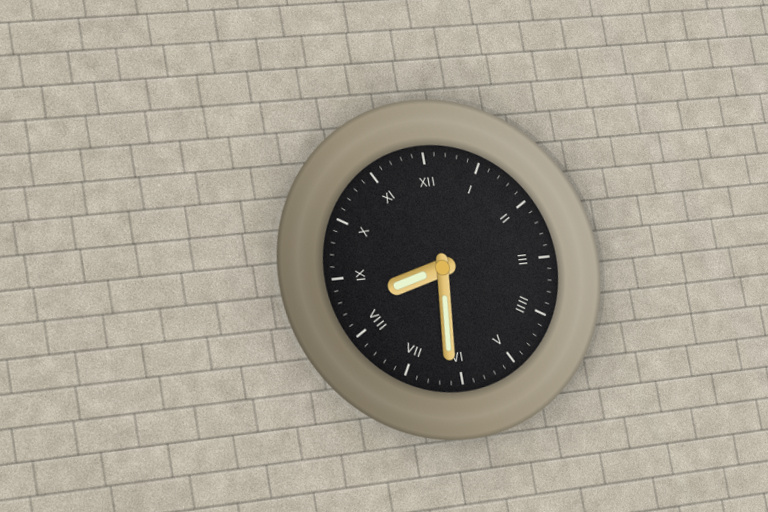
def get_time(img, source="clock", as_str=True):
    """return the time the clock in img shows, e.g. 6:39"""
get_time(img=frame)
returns 8:31
